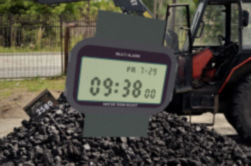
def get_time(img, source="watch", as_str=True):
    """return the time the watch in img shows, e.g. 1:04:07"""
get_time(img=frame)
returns 9:38:00
